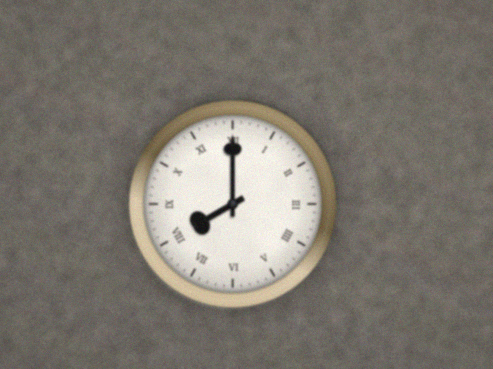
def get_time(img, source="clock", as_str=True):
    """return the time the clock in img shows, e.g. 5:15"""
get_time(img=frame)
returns 8:00
